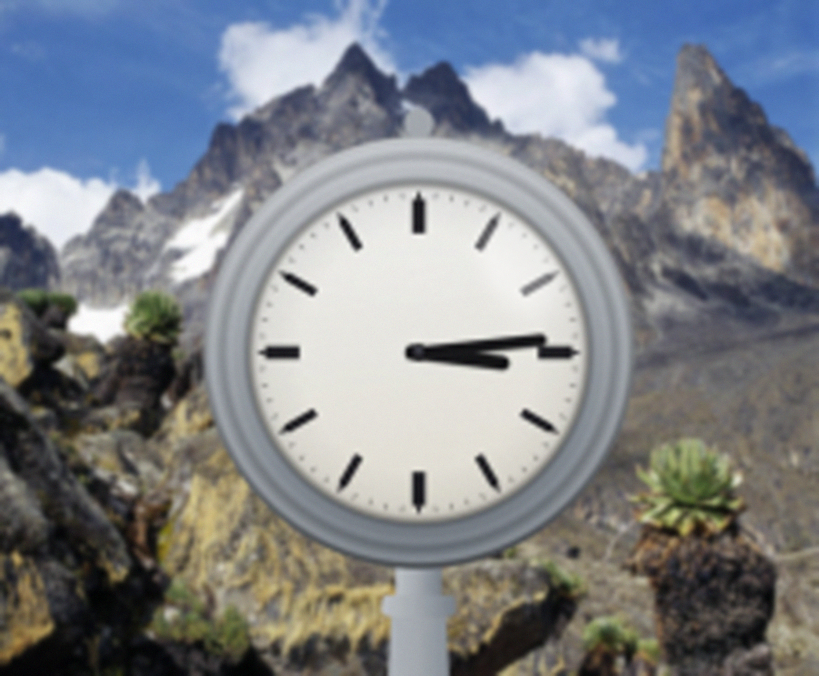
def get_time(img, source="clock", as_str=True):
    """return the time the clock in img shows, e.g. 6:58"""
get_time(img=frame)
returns 3:14
